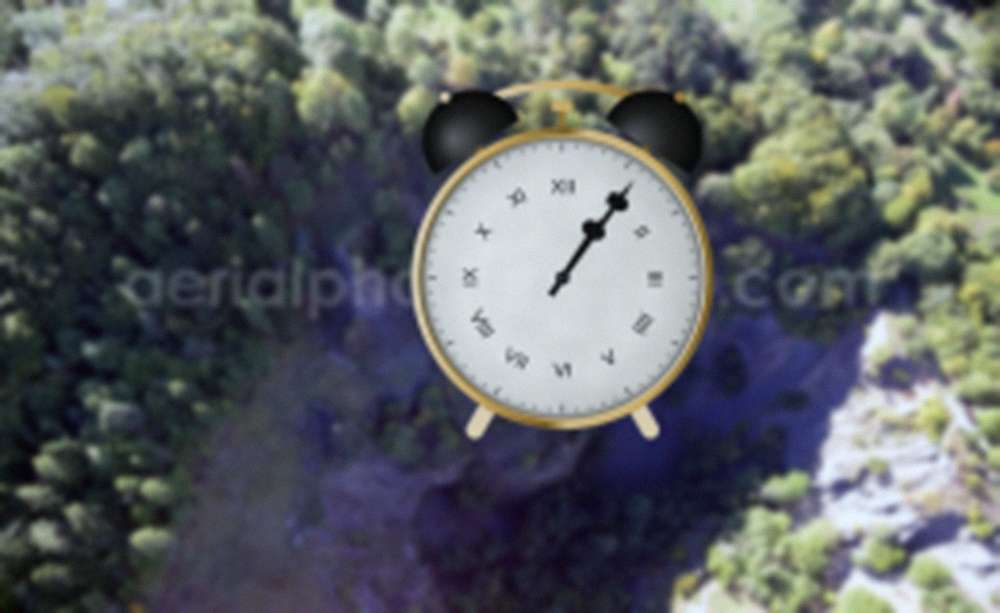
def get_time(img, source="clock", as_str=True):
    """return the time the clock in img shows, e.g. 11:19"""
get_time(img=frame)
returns 1:06
